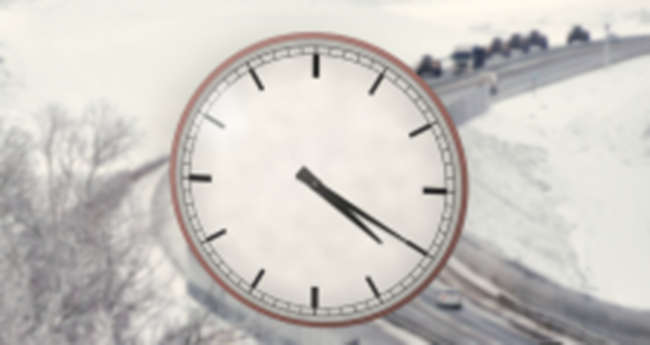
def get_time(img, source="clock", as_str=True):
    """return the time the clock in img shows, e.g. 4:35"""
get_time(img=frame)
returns 4:20
